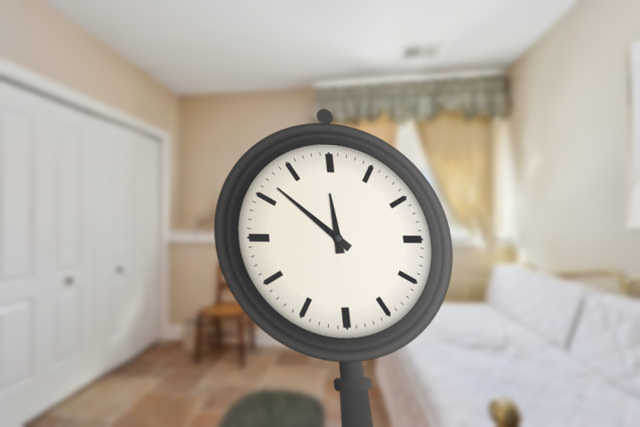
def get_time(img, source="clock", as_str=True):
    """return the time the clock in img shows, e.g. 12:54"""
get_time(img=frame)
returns 11:52
